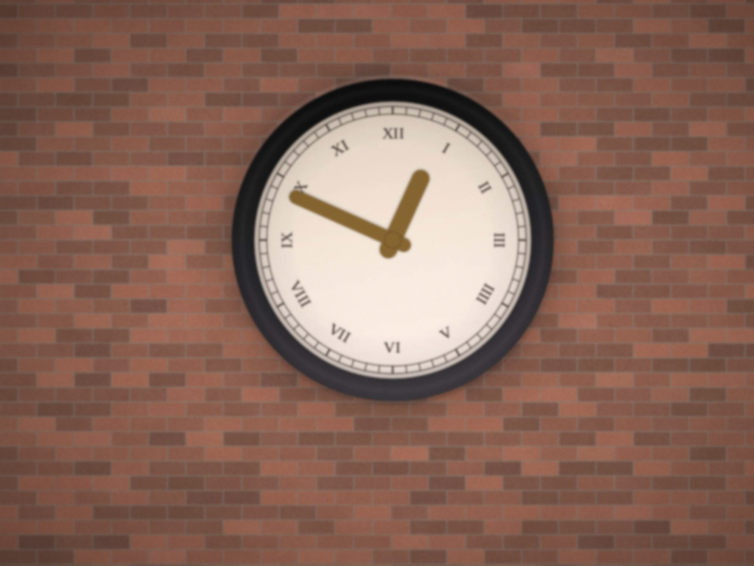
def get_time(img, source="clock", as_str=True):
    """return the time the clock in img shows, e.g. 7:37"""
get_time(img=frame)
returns 12:49
